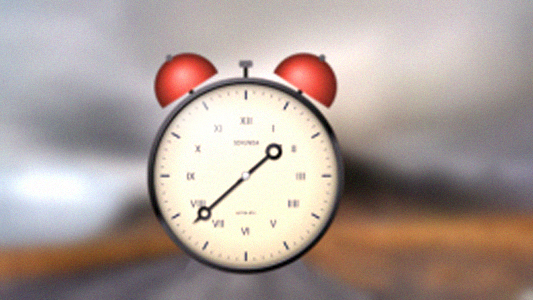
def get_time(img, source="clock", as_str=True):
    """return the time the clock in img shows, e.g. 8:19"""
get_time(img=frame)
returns 1:38
